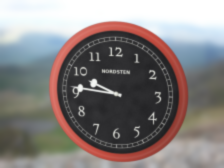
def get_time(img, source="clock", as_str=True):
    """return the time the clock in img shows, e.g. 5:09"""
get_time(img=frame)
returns 9:46
